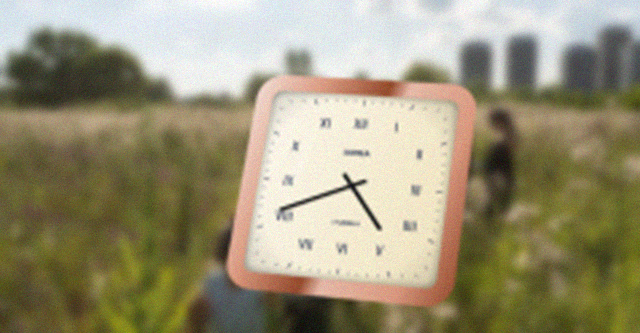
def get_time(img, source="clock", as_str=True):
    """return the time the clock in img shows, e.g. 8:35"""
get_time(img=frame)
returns 4:41
